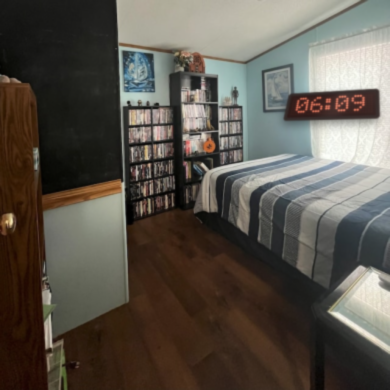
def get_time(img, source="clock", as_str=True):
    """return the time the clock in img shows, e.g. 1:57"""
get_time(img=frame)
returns 6:09
